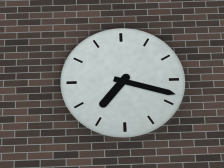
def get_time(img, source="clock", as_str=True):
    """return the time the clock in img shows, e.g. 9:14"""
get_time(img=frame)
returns 7:18
